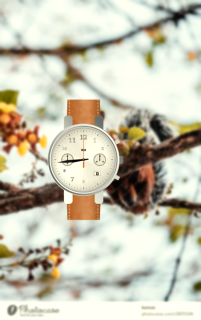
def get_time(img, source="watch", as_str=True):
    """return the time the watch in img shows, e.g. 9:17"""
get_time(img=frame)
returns 8:44
